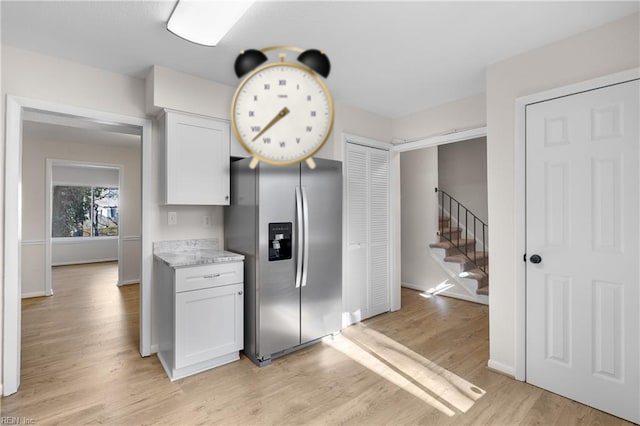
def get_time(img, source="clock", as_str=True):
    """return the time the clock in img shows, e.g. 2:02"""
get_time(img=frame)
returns 7:38
